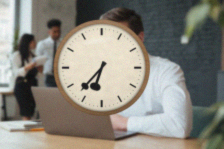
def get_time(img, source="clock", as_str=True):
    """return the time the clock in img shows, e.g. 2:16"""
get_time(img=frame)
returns 6:37
